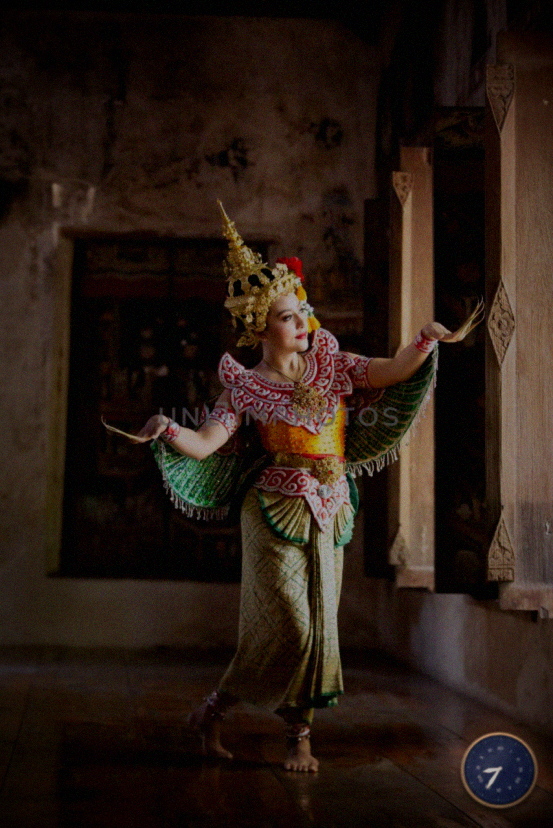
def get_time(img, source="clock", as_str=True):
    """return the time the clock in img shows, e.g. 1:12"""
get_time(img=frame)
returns 8:35
